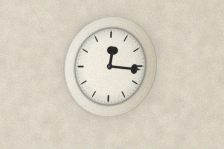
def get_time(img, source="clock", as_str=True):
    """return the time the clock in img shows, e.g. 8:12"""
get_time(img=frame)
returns 12:16
